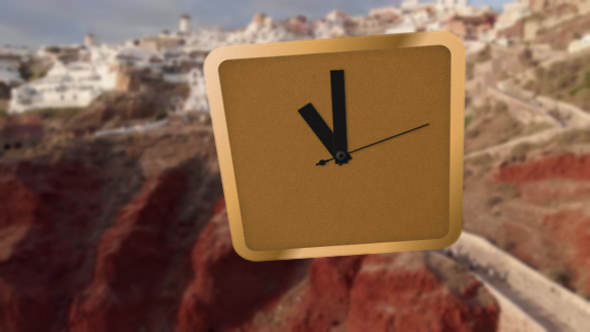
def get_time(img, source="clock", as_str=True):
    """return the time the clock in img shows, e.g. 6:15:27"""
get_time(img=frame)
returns 11:00:12
